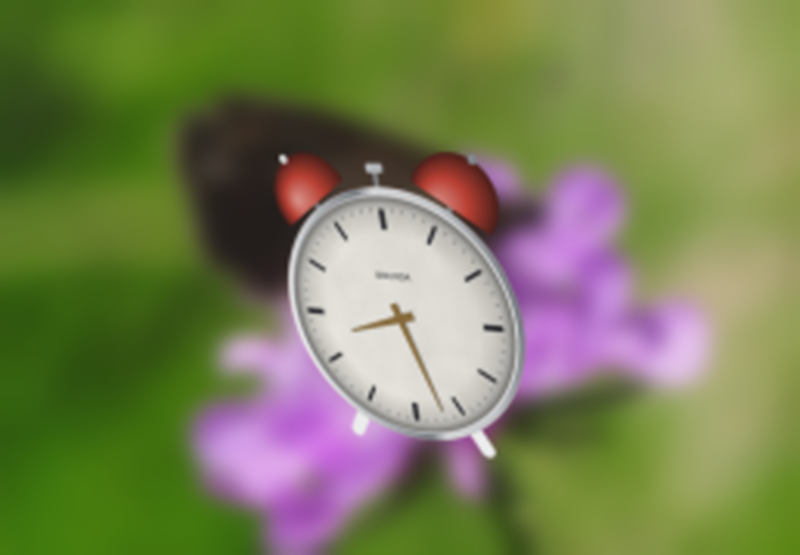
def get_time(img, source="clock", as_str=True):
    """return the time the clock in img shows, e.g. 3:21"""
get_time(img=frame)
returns 8:27
